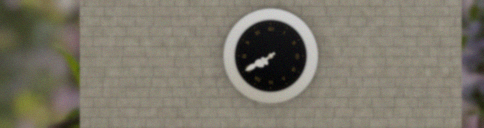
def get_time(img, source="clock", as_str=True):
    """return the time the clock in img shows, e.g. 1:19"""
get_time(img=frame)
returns 7:40
